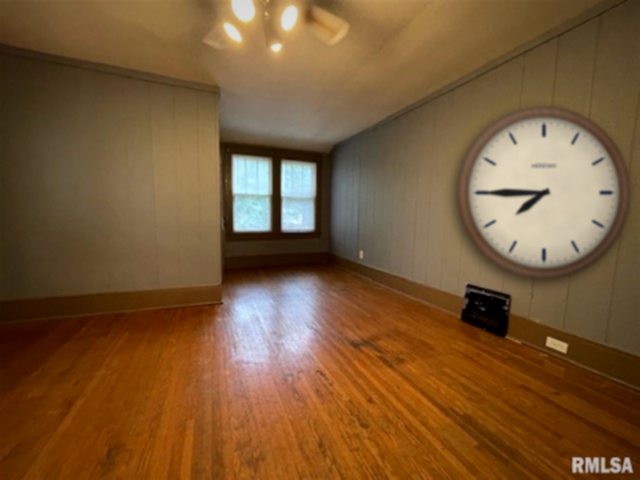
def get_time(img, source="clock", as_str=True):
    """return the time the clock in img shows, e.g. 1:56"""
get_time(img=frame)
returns 7:45
